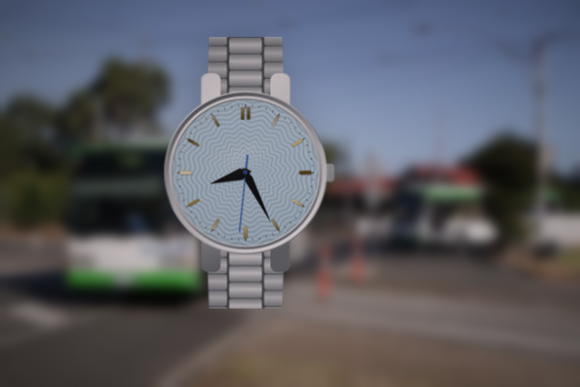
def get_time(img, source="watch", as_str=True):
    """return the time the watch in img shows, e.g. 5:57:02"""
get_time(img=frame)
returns 8:25:31
